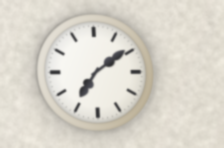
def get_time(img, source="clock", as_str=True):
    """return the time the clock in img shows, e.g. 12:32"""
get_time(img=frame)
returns 7:09
